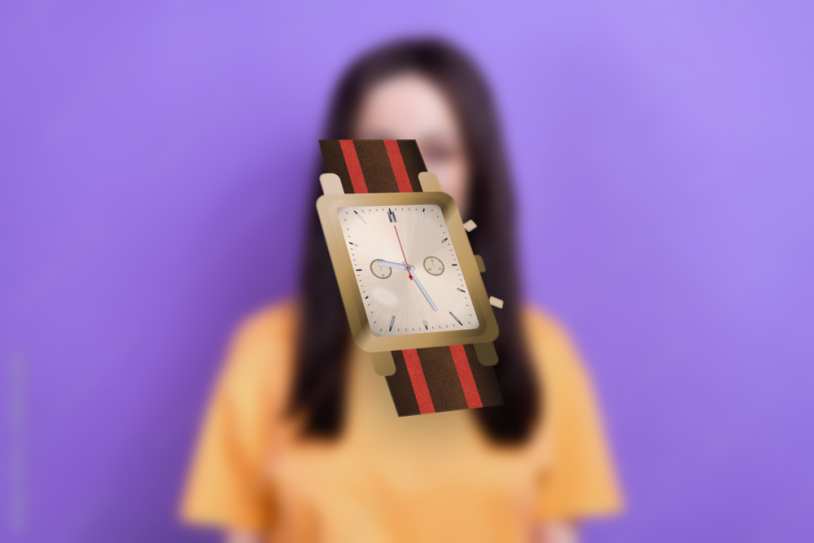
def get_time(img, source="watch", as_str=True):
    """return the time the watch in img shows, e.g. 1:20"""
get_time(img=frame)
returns 9:27
